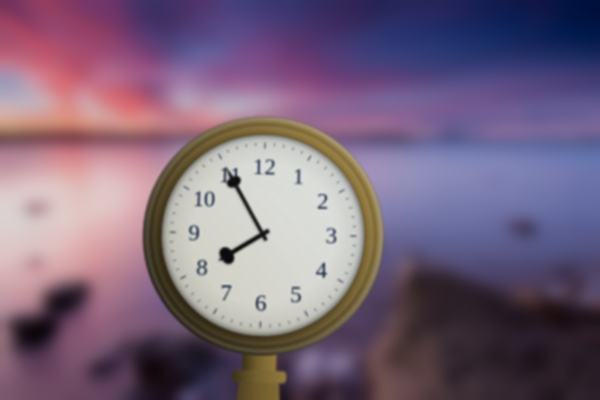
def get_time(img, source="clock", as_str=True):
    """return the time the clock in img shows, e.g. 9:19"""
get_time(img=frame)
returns 7:55
